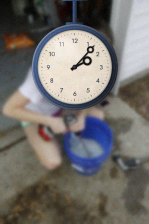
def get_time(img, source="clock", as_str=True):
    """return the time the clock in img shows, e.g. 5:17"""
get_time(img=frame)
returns 2:07
